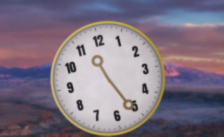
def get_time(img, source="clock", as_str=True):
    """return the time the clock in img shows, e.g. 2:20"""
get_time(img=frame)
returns 11:26
